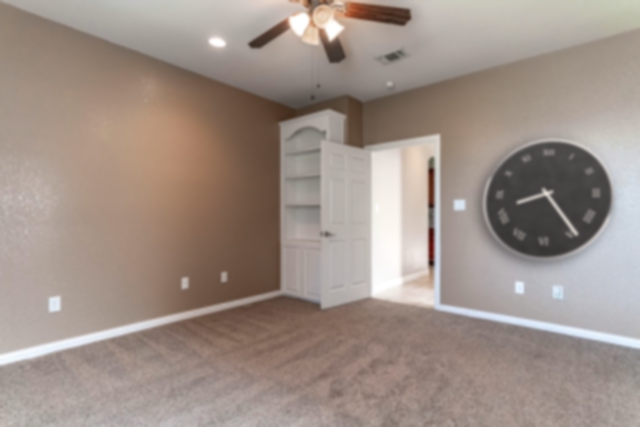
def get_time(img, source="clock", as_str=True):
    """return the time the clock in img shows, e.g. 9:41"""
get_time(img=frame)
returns 8:24
